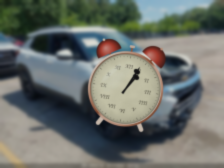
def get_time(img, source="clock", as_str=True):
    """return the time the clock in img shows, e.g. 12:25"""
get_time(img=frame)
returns 1:04
